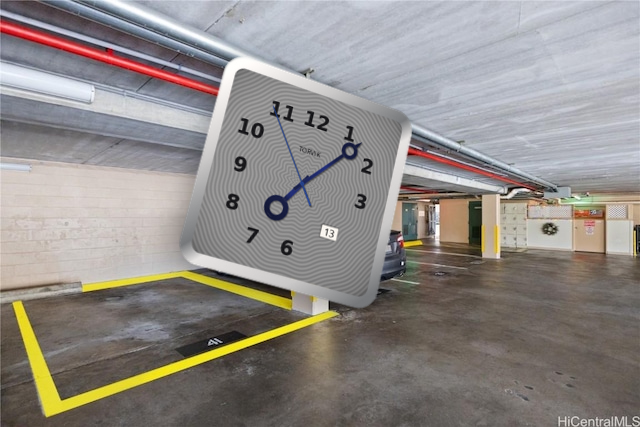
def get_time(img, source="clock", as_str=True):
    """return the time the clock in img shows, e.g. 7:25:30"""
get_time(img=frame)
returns 7:06:54
